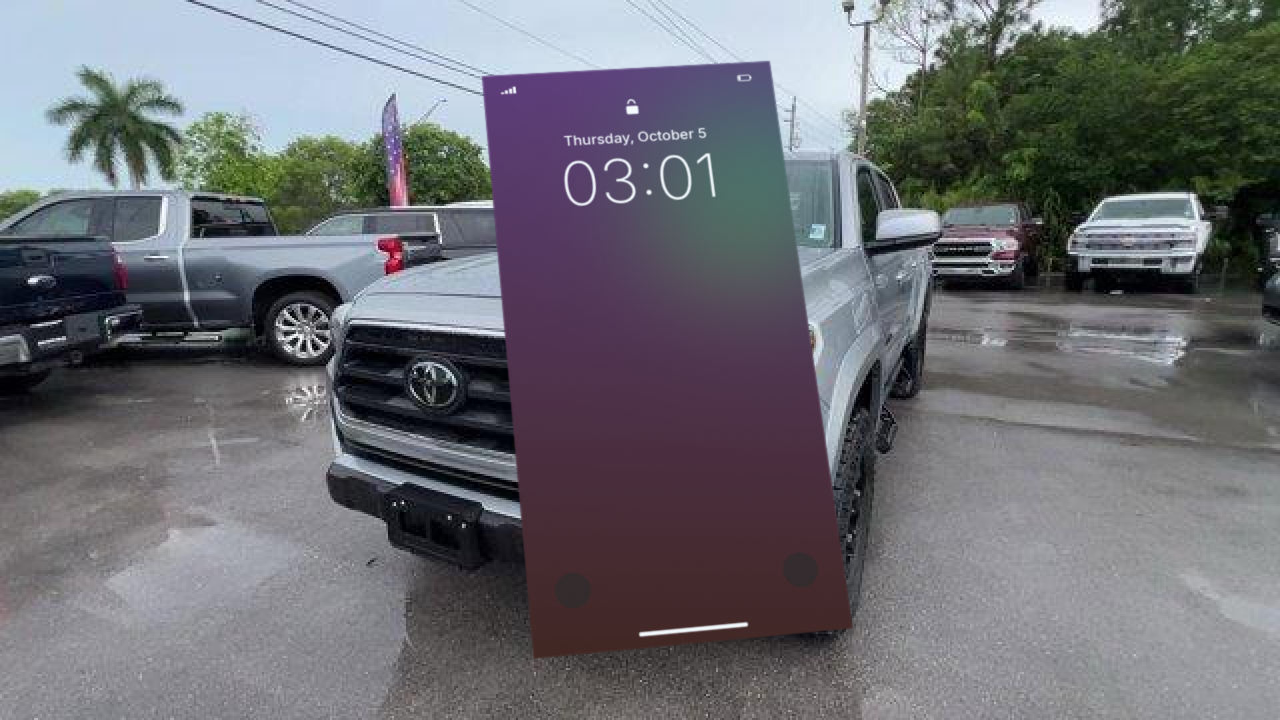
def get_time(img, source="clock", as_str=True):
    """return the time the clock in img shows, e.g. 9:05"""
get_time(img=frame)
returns 3:01
